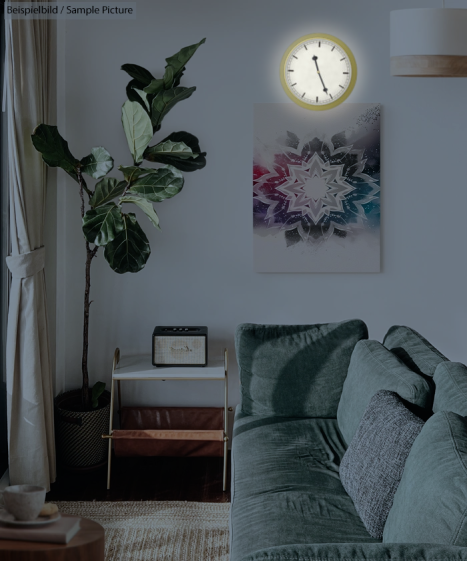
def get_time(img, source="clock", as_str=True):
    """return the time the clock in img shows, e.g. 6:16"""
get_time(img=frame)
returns 11:26
